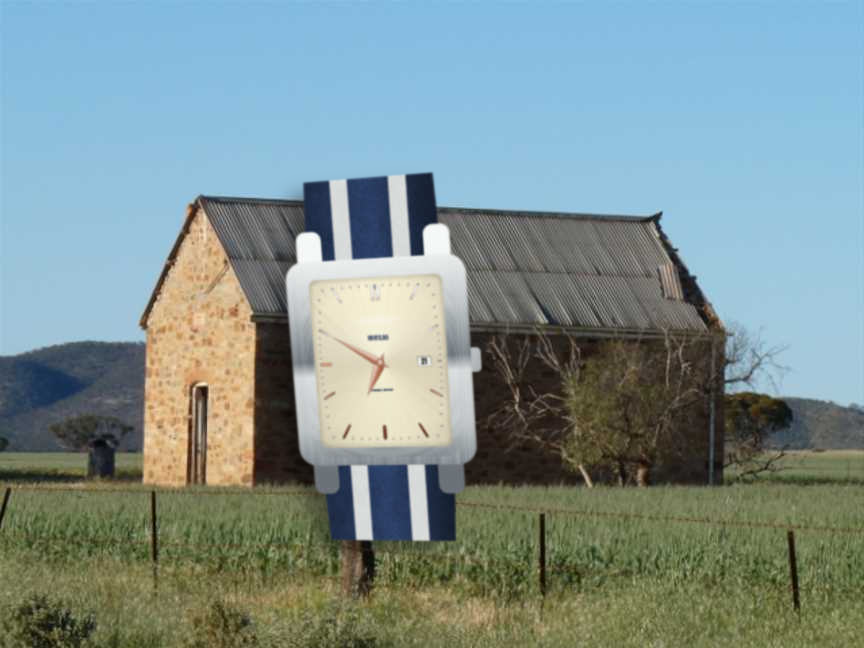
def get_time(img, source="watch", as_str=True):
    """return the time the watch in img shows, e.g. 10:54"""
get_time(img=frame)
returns 6:50
